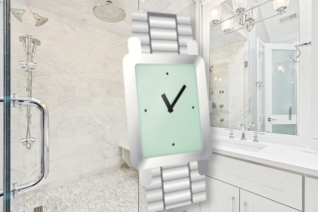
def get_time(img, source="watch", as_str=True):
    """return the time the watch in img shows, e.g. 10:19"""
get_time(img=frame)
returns 11:07
